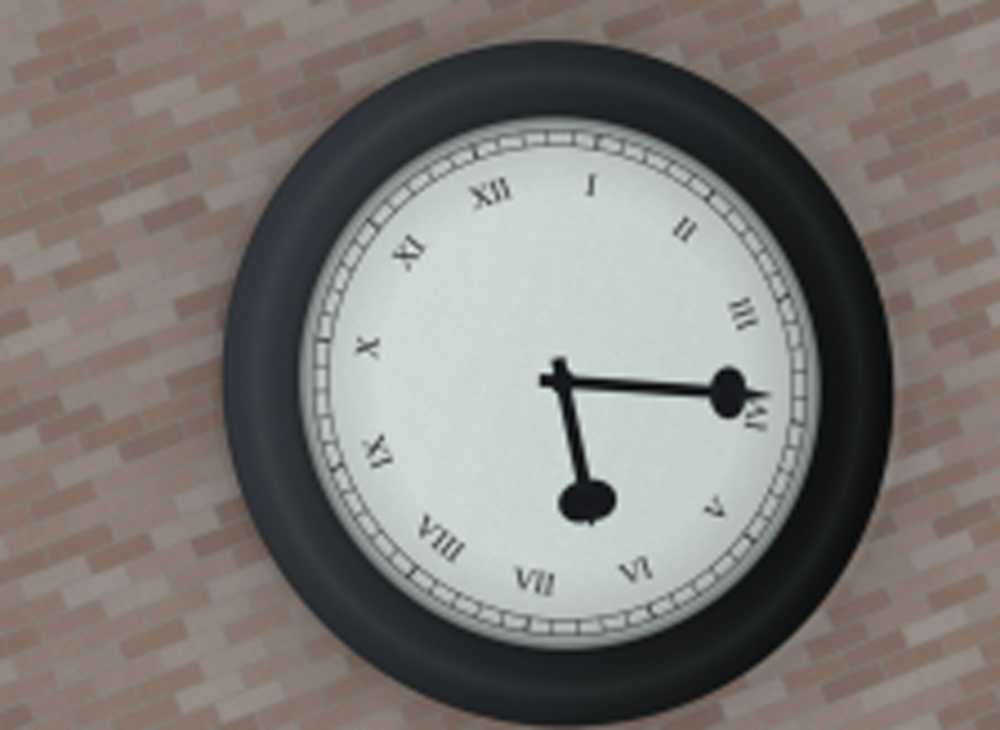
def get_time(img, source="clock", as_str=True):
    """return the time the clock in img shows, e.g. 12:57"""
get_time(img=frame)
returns 6:19
